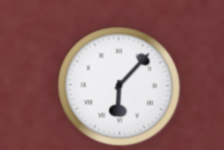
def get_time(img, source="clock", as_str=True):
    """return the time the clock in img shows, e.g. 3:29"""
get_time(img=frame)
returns 6:07
